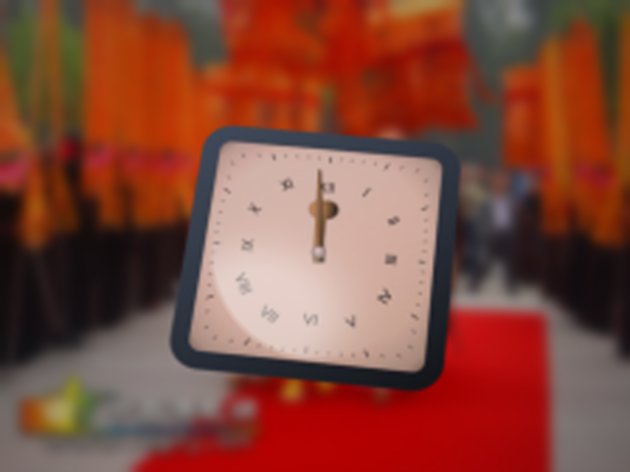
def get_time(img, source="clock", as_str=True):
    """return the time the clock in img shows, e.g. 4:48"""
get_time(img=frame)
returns 11:59
